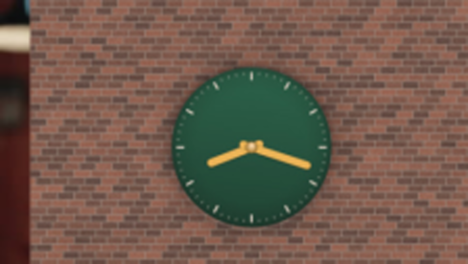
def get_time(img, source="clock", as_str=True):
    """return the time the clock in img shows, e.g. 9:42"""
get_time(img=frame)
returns 8:18
